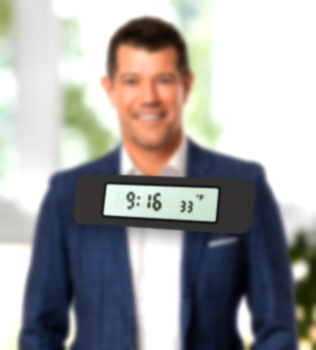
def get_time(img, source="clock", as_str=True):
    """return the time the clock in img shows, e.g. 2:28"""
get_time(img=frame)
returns 9:16
